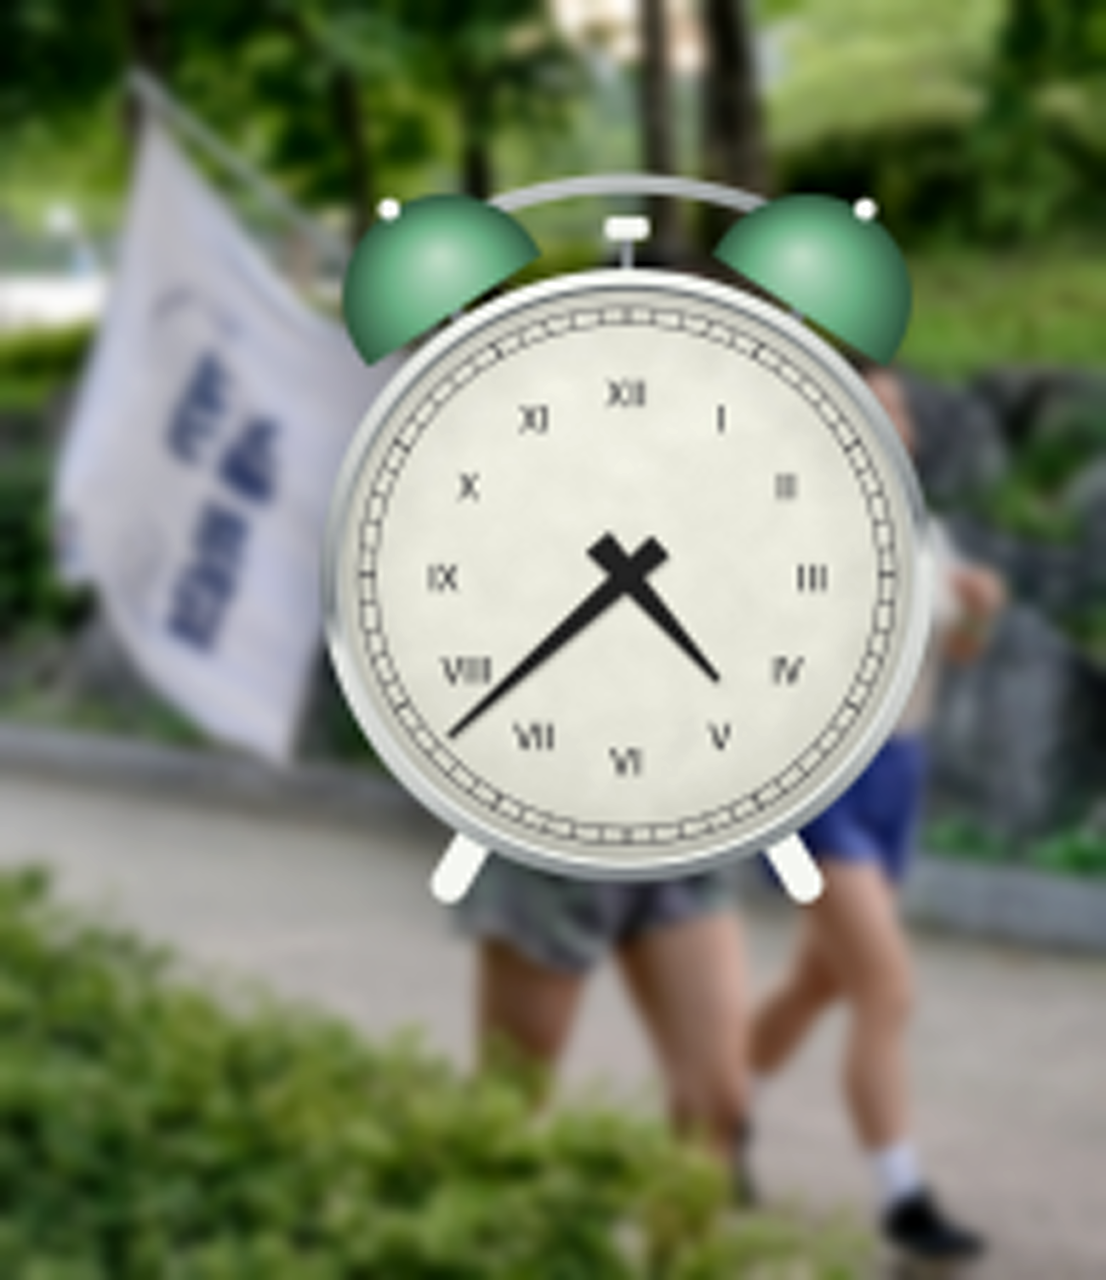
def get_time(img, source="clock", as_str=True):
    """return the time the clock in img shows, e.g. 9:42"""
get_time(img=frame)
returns 4:38
